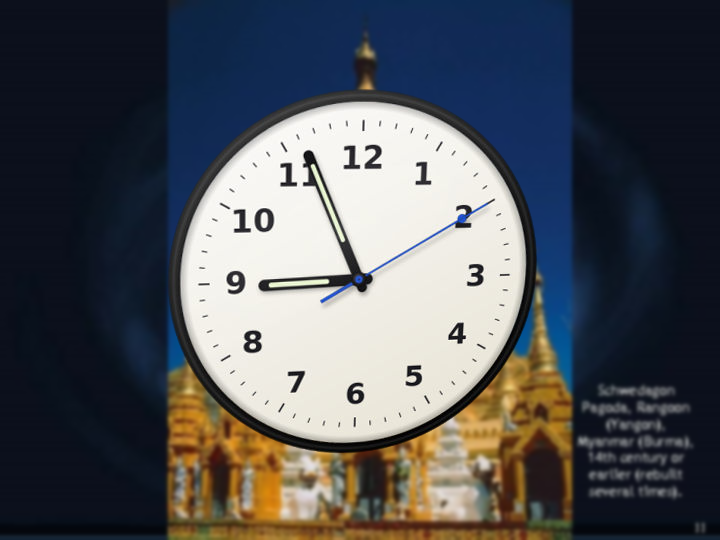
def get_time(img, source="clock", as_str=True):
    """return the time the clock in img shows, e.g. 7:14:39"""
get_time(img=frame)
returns 8:56:10
